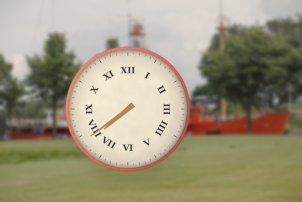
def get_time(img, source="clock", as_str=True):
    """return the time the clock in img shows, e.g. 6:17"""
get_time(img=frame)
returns 7:39
